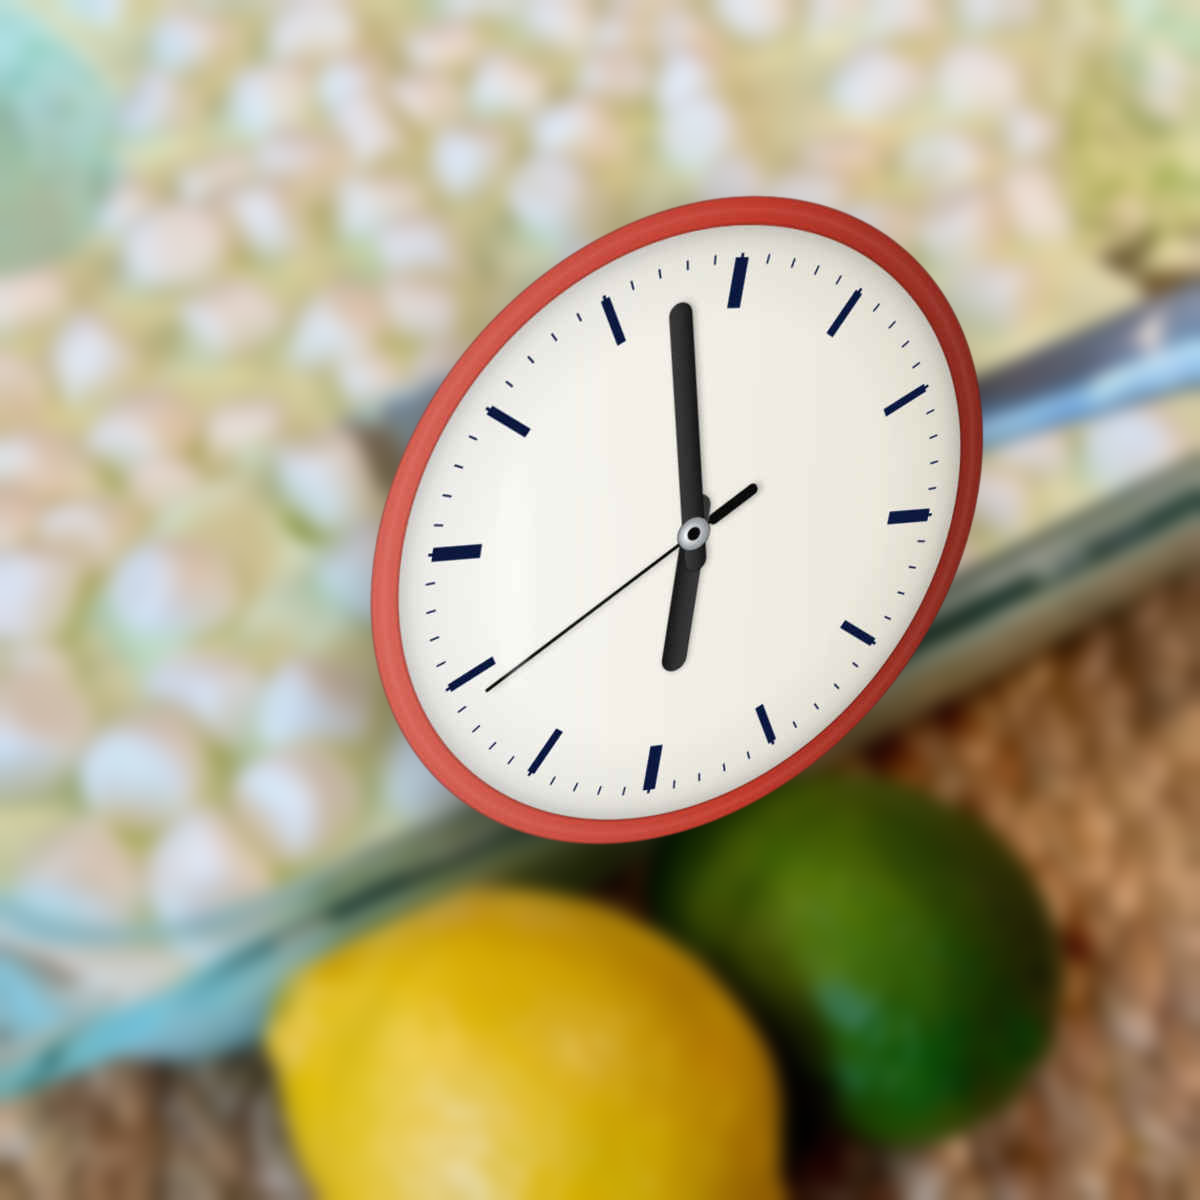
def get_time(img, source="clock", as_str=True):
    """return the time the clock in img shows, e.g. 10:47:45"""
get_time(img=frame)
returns 5:57:39
